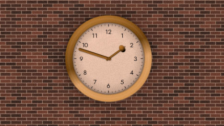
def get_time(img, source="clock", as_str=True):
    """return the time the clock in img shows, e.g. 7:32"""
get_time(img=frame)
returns 1:48
